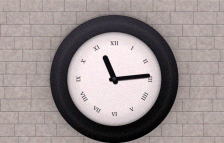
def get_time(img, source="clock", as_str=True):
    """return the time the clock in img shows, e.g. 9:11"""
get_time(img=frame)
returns 11:14
